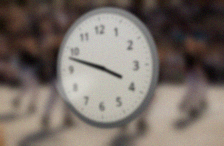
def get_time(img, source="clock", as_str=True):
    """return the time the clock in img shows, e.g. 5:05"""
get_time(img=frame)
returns 3:48
